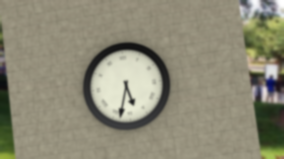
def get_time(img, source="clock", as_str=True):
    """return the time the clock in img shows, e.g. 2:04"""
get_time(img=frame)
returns 5:33
